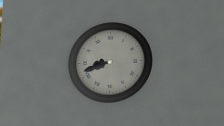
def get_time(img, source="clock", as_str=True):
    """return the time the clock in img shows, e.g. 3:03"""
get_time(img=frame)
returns 8:42
